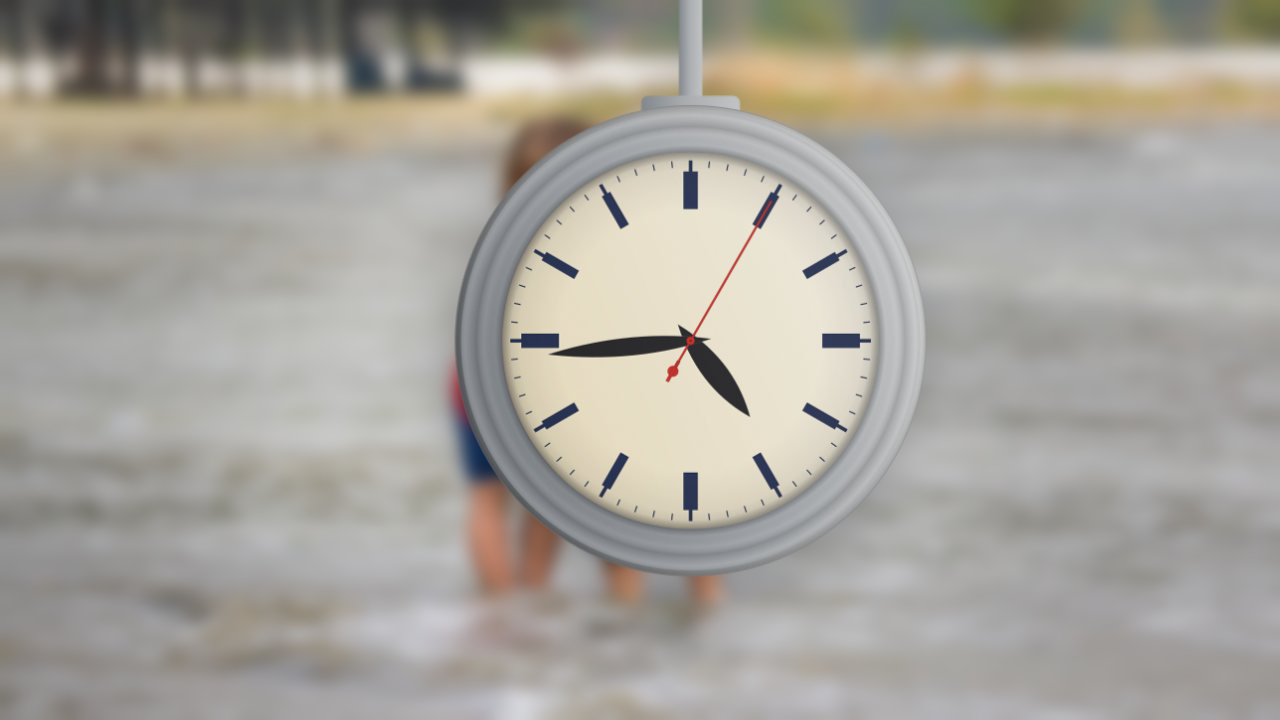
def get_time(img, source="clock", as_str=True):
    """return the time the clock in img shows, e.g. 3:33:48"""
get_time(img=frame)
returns 4:44:05
